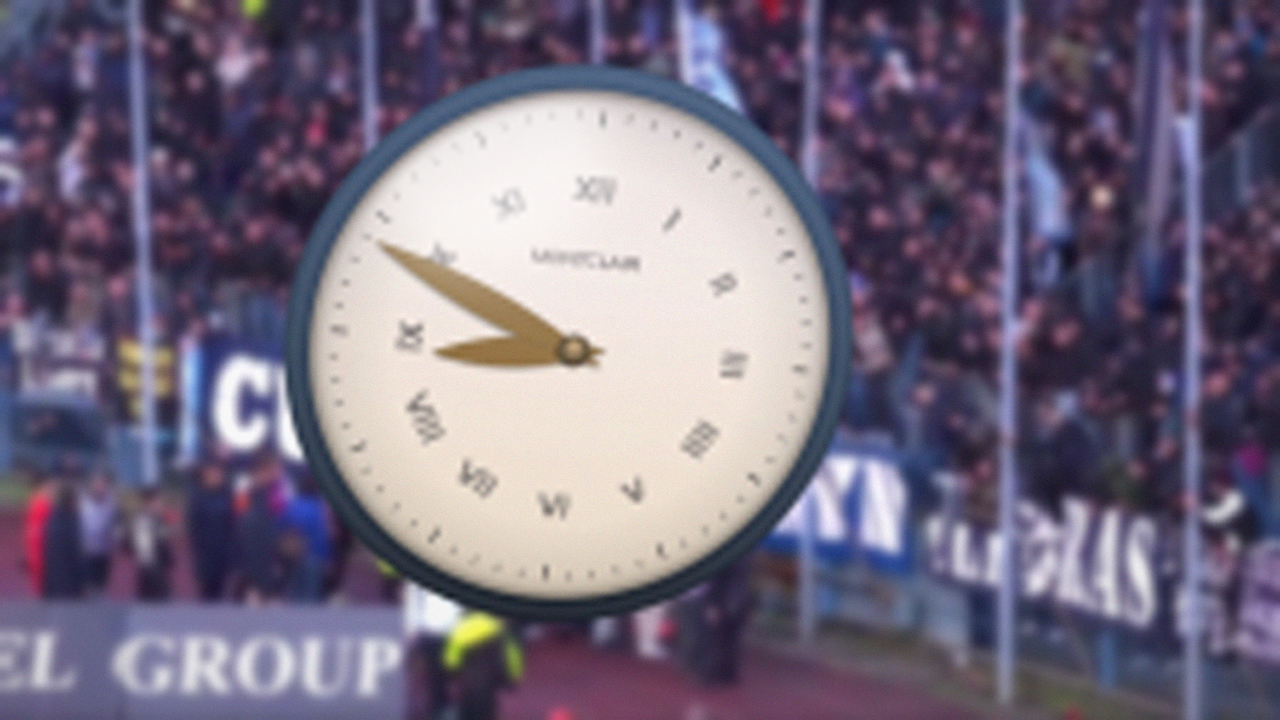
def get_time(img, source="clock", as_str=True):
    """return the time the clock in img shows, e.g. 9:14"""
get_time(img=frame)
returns 8:49
